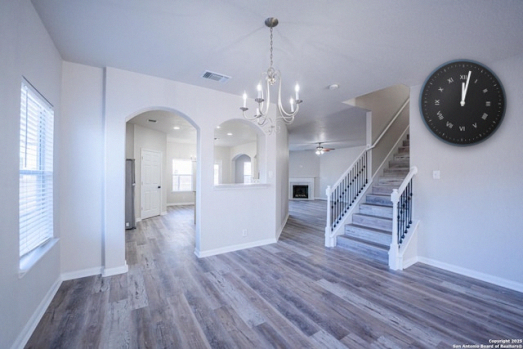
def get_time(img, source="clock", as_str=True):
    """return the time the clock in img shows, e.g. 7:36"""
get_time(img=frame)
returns 12:02
